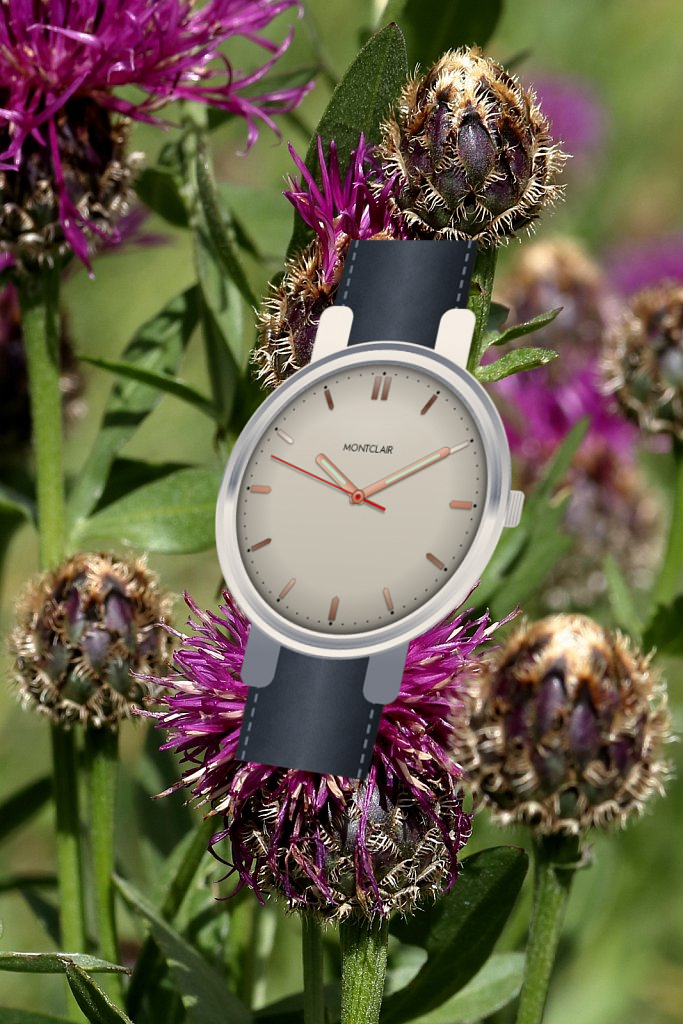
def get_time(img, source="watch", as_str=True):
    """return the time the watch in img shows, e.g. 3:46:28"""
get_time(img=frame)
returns 10:09:48
